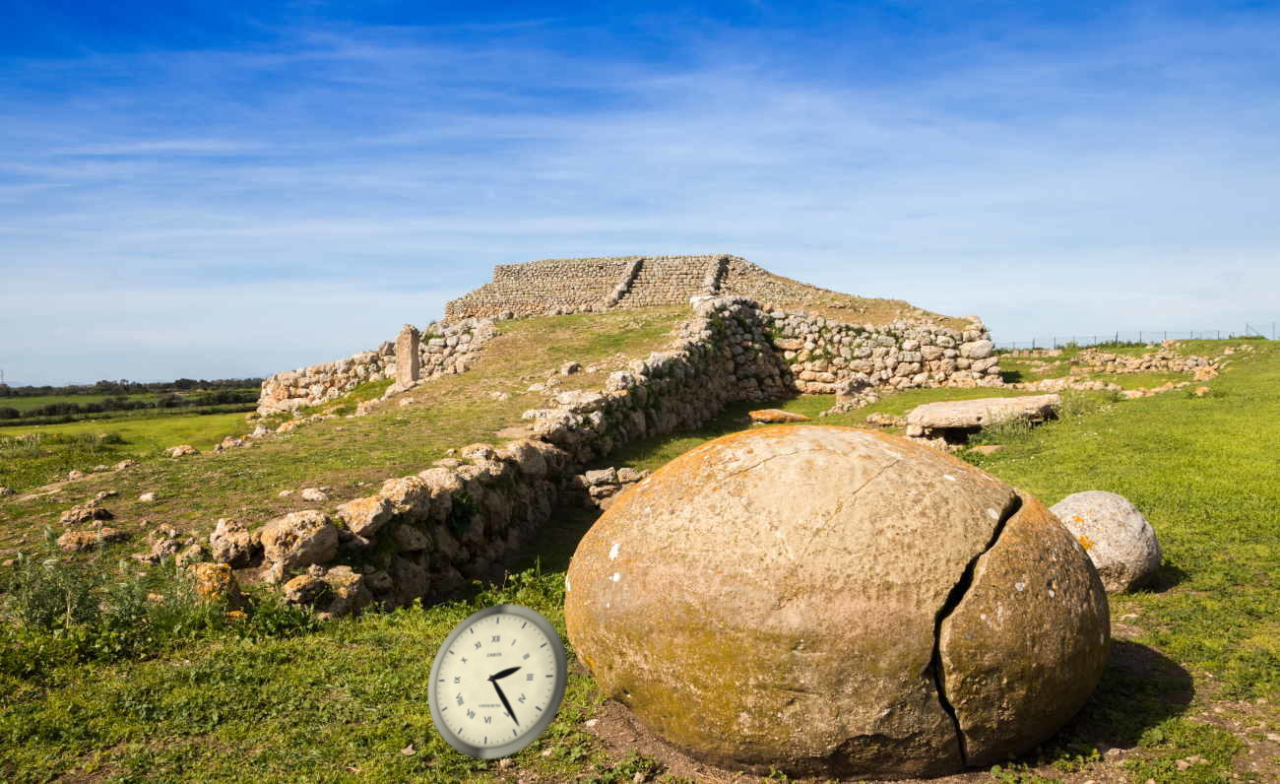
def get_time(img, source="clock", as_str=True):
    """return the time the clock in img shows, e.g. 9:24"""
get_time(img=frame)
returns 2:24
